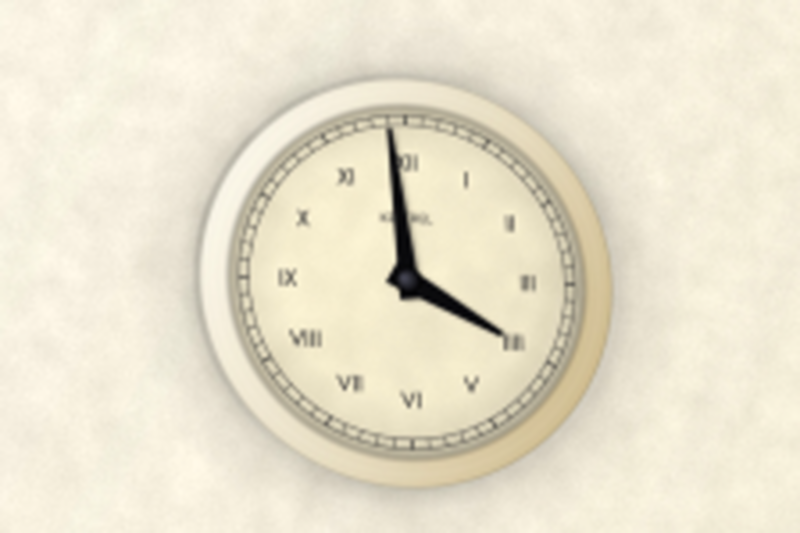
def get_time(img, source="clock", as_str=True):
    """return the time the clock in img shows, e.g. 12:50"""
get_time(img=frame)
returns 3:59
